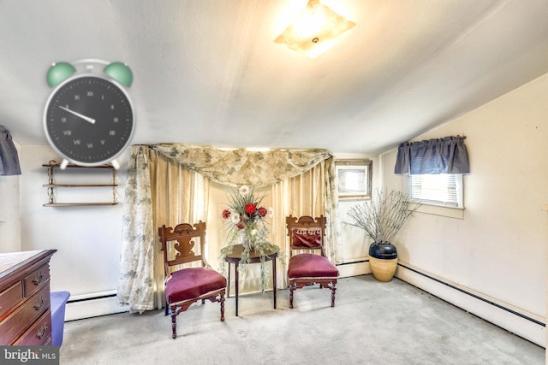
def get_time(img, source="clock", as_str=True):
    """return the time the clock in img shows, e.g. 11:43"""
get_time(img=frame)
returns 9:49
